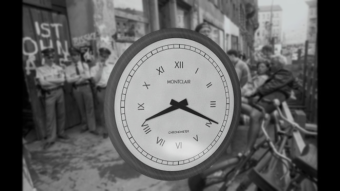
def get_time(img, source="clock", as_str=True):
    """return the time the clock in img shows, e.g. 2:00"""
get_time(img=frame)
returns 8:19
